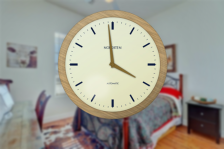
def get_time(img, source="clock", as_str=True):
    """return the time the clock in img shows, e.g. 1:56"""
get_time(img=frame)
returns 3:59
